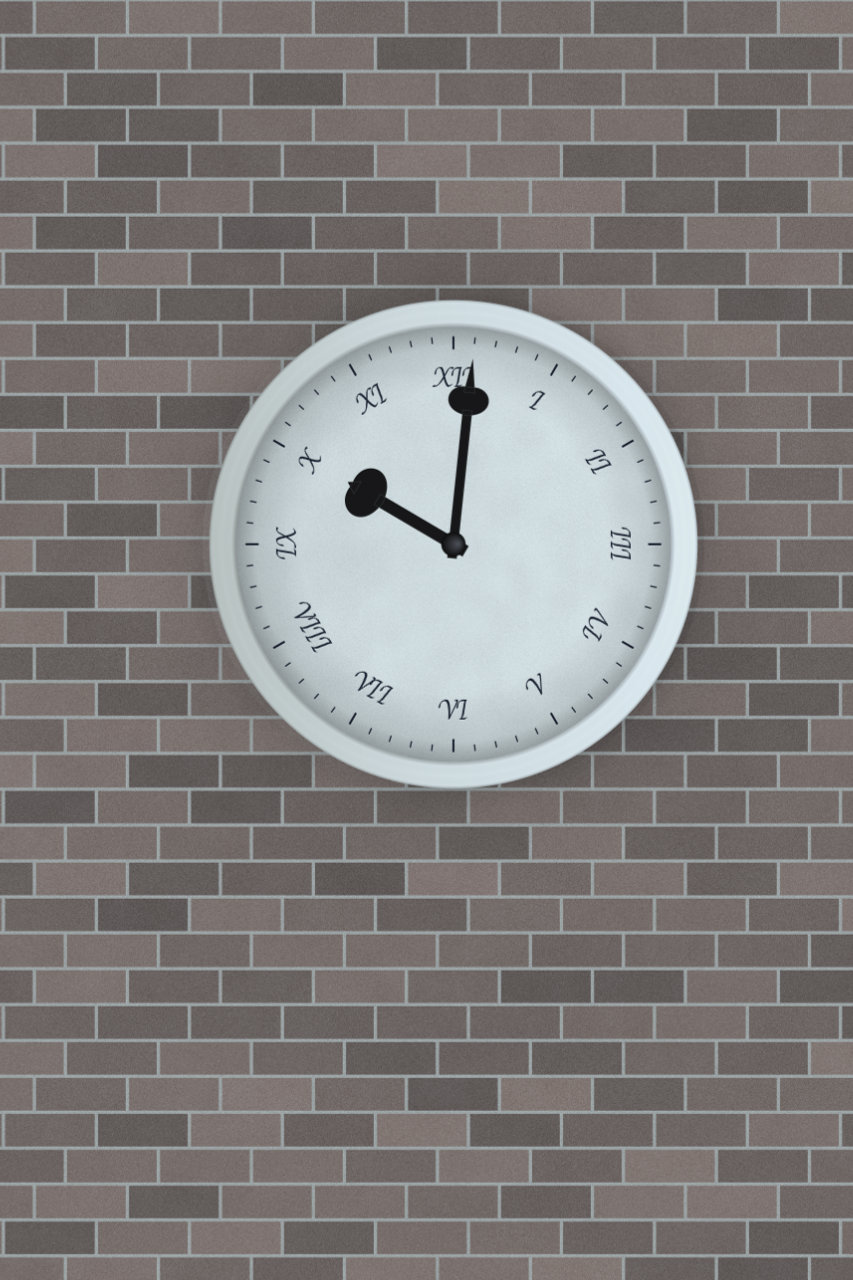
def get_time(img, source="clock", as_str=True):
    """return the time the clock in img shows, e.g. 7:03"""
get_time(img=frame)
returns 10:01
